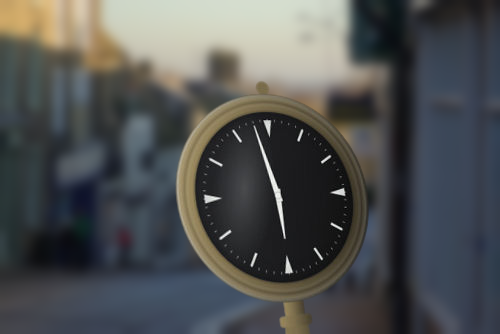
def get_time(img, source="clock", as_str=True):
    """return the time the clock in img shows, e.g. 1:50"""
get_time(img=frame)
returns 5:58
